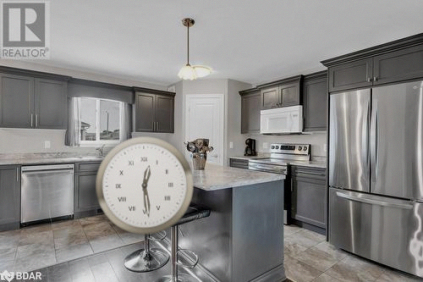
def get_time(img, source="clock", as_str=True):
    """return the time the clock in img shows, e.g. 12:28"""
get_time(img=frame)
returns 12:29
